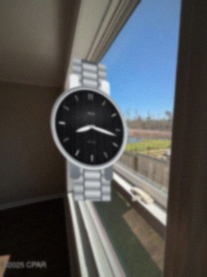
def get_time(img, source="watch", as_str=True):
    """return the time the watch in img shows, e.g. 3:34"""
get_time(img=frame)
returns 8:17
